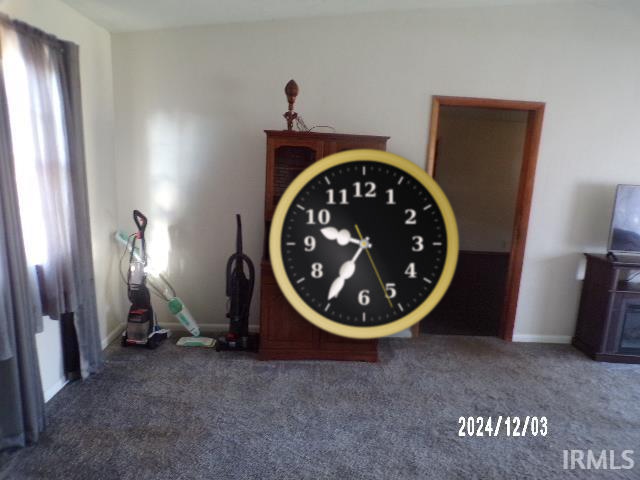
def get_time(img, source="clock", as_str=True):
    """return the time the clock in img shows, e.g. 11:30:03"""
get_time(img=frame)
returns 9:35:26
